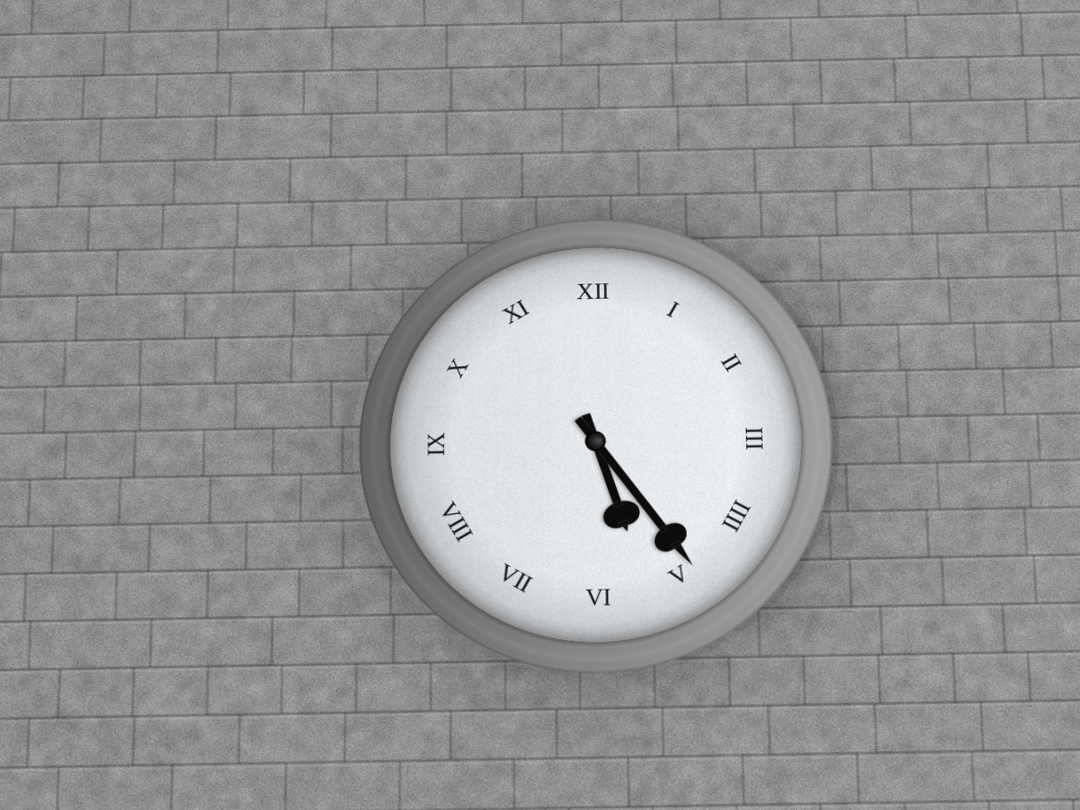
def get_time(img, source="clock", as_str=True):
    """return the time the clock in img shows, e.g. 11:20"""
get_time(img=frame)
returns 5:24
